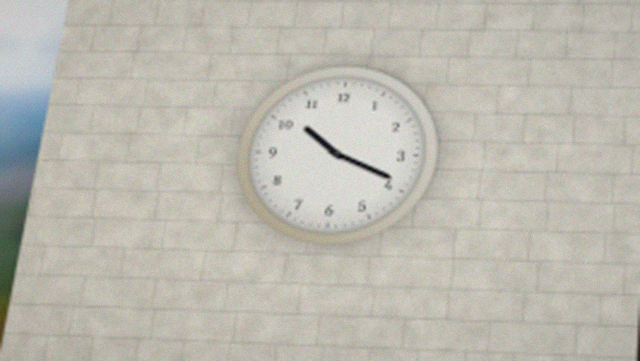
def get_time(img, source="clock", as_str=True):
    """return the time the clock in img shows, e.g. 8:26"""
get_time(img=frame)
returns 10:19
